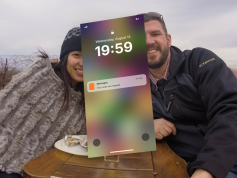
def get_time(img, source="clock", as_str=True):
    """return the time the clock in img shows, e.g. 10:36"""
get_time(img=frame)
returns 19:59
